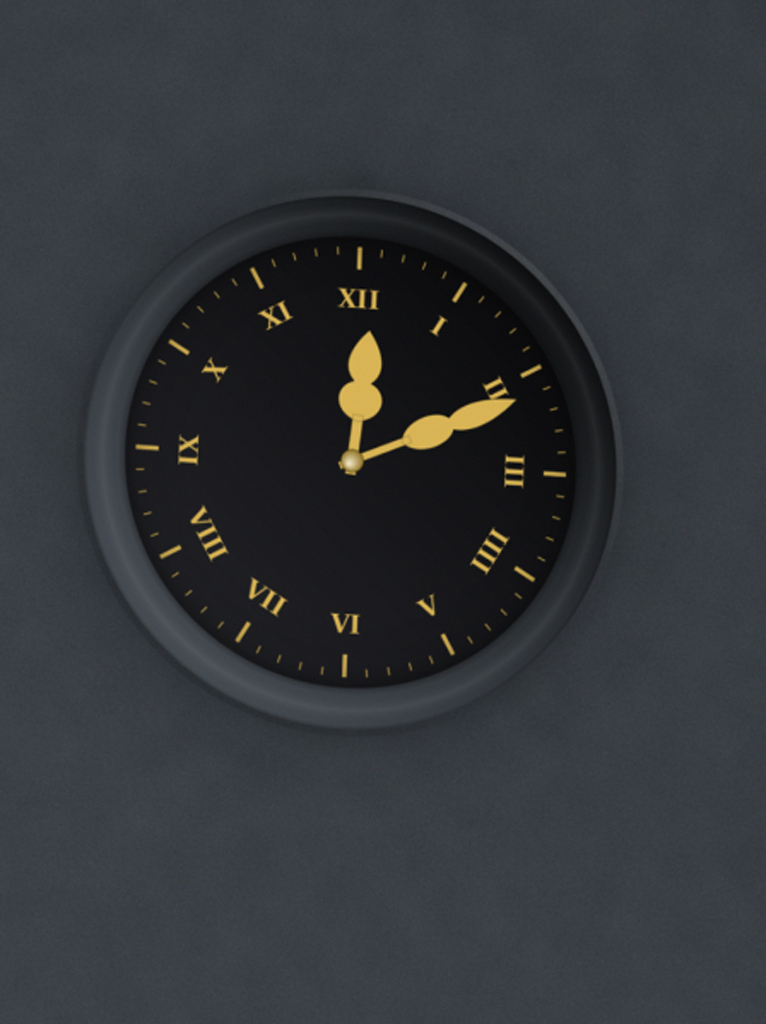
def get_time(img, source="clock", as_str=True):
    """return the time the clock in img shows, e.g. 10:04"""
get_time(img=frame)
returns 12:11
